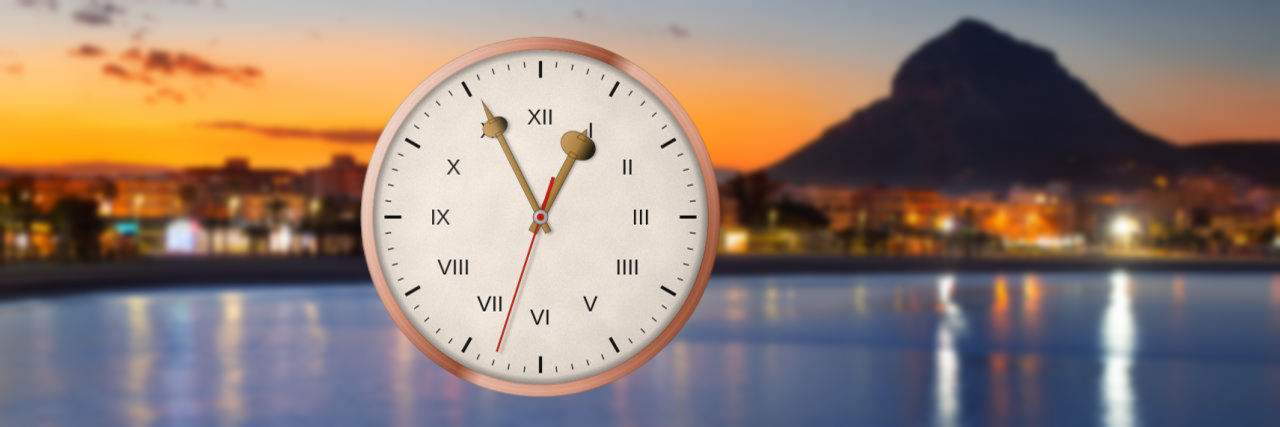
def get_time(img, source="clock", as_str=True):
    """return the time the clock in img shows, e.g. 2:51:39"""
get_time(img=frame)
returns 12:55:33
